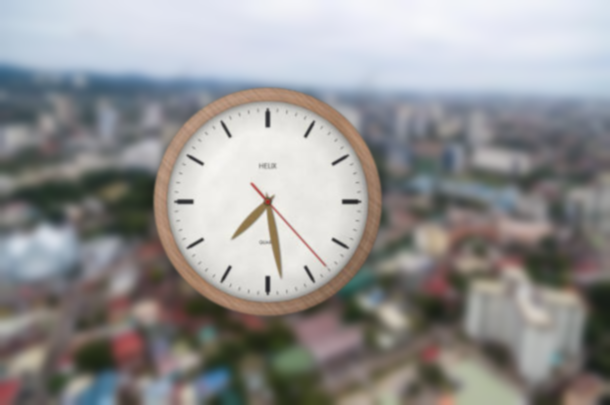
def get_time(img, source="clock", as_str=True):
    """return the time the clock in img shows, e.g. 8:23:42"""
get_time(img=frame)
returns 7:28:23
